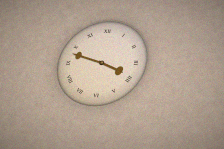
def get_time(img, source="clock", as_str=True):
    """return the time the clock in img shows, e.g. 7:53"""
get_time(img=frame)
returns 3:48
